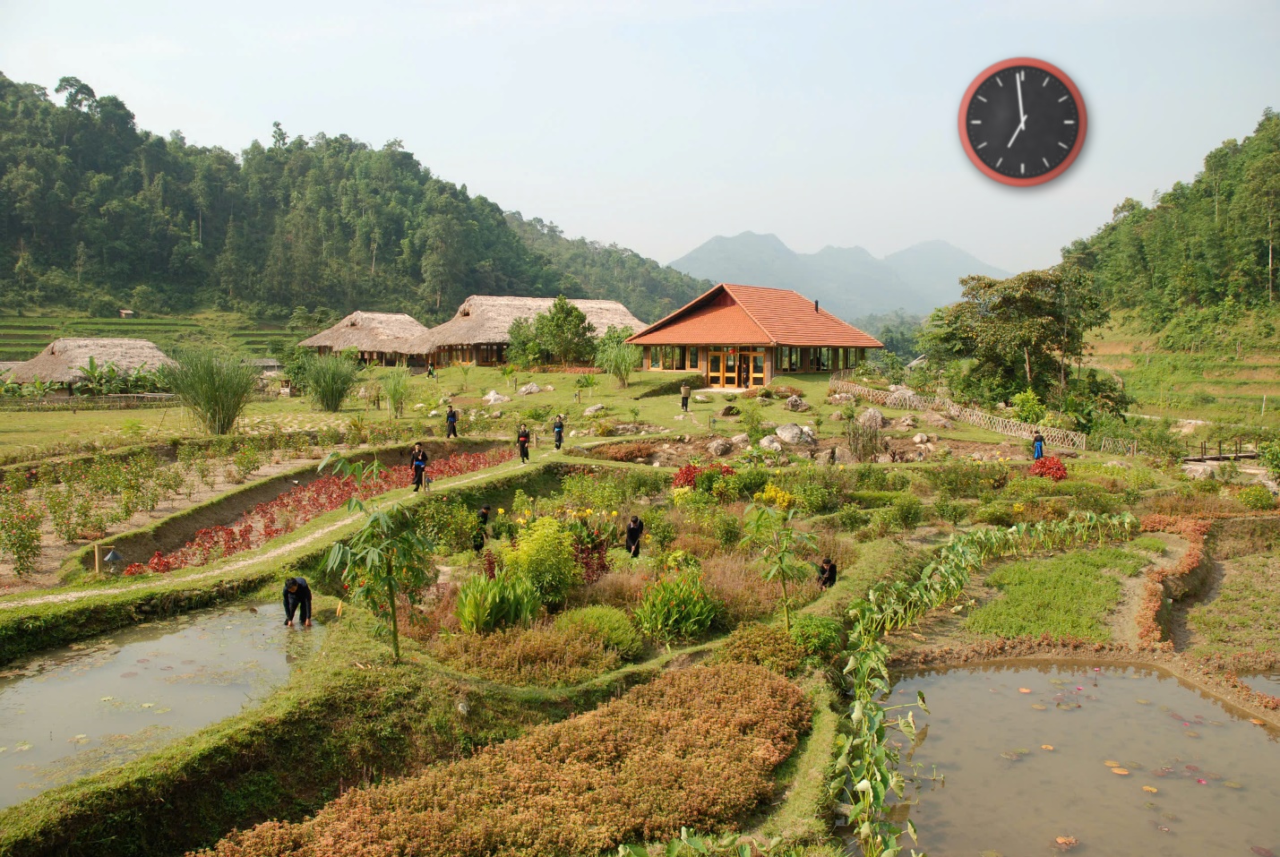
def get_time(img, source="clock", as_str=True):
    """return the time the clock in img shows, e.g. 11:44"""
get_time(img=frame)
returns 6:59
